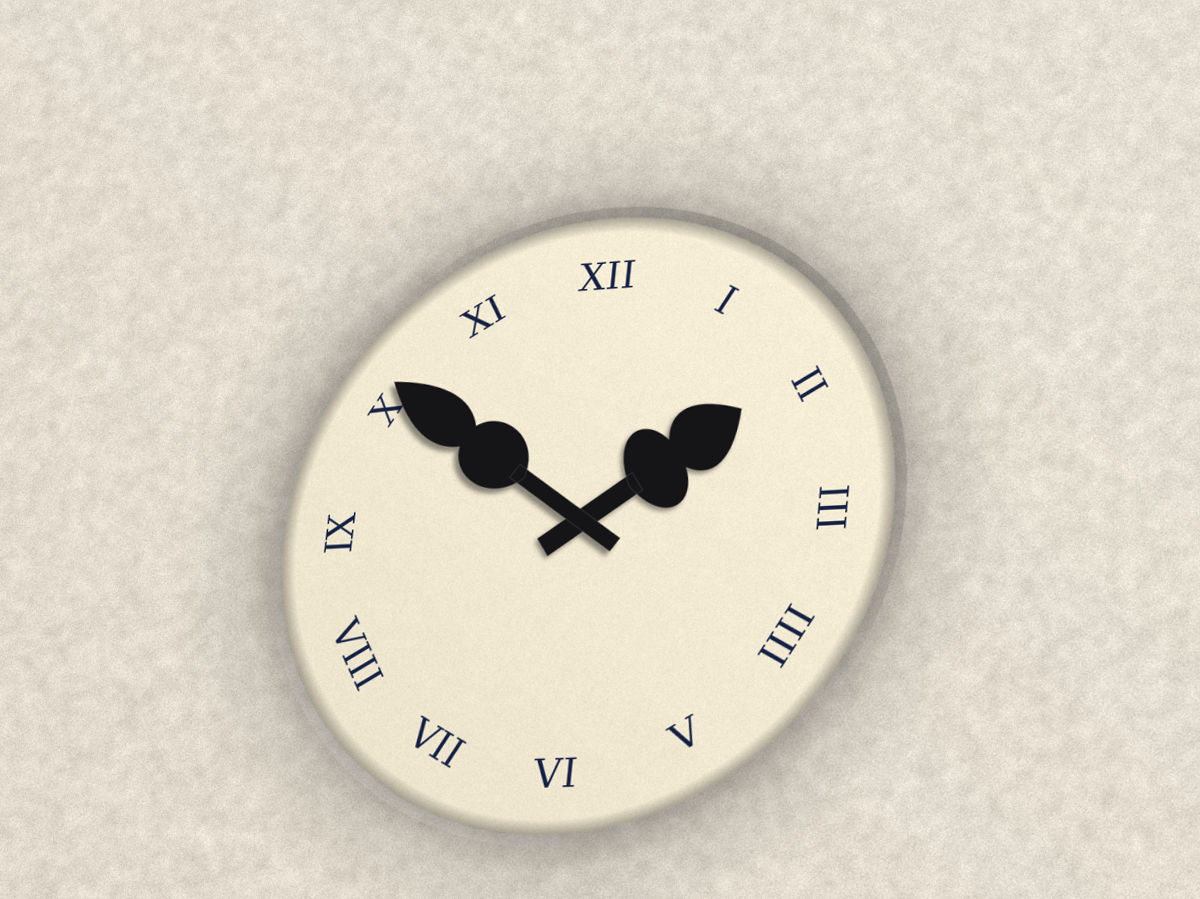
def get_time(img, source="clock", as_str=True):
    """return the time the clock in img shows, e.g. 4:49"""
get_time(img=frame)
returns 1:51
